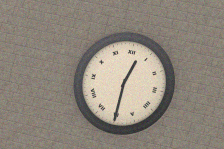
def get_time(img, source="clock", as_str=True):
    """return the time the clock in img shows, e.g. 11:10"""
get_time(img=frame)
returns 12:30
